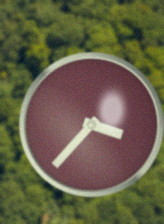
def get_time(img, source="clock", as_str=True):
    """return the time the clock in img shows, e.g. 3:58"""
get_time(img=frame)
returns 3:37
